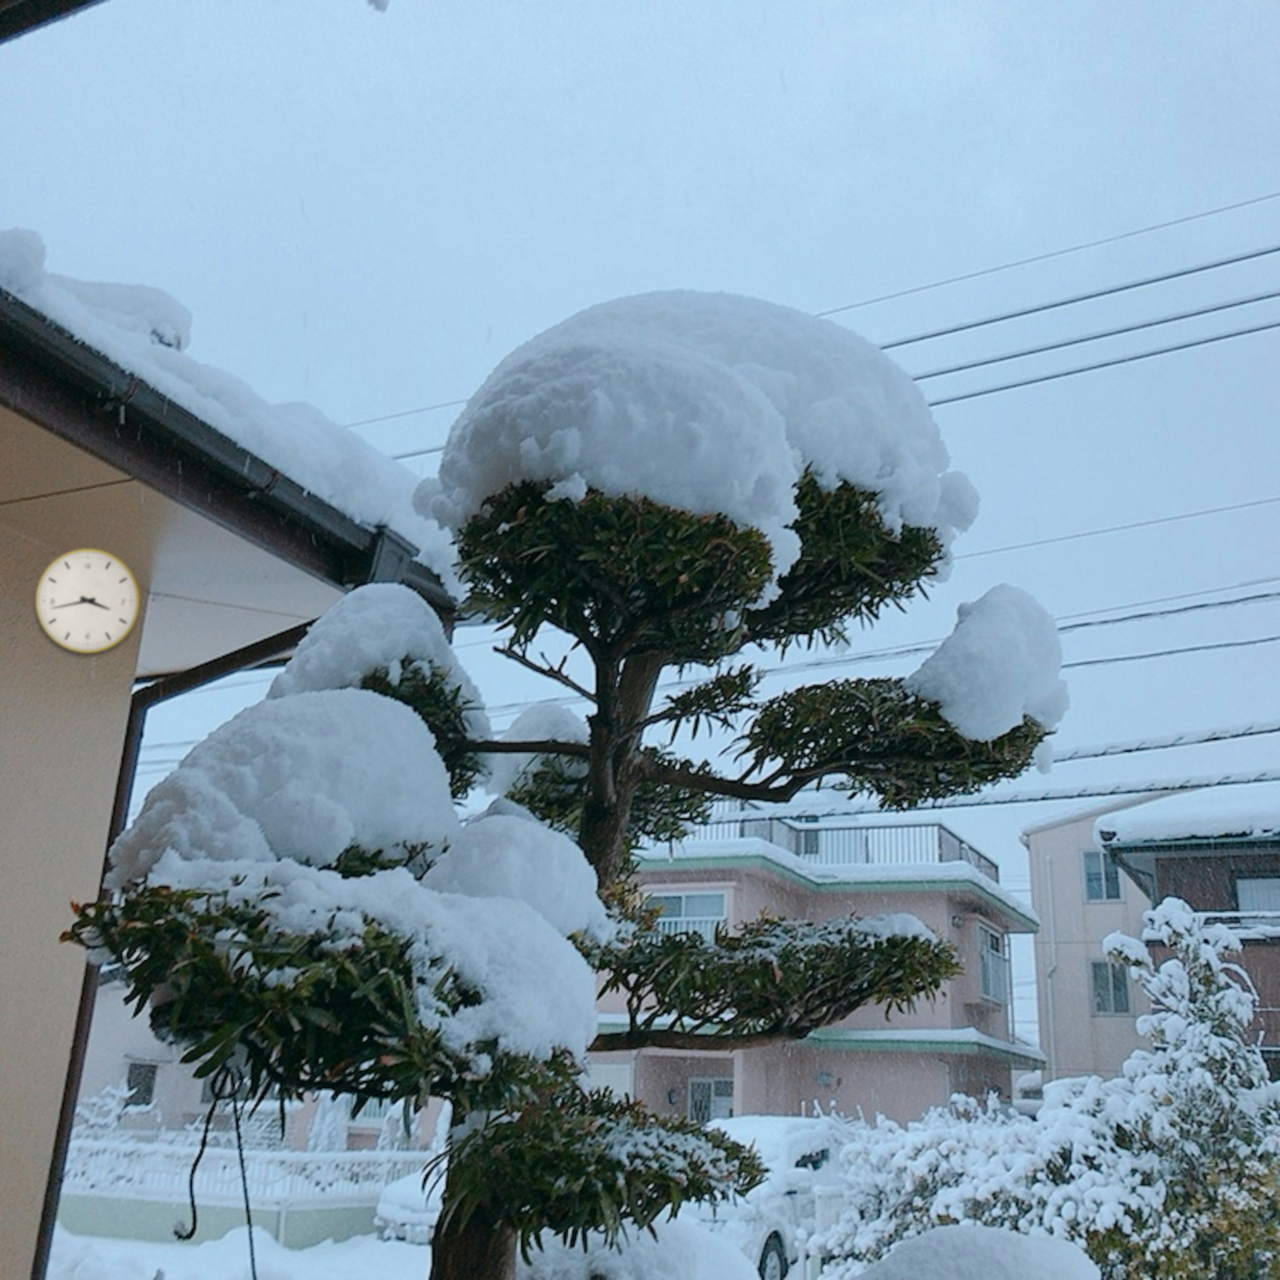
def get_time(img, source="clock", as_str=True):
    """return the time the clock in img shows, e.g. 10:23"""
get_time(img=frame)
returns 3:43
